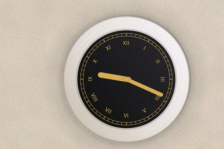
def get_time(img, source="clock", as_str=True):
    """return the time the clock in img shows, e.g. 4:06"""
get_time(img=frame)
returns 9:19
